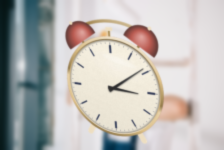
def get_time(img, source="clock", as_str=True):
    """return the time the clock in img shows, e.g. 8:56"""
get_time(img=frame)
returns 3:09
